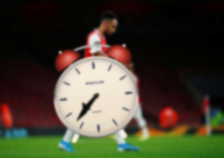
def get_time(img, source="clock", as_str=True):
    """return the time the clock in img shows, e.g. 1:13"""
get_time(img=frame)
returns 7:37
